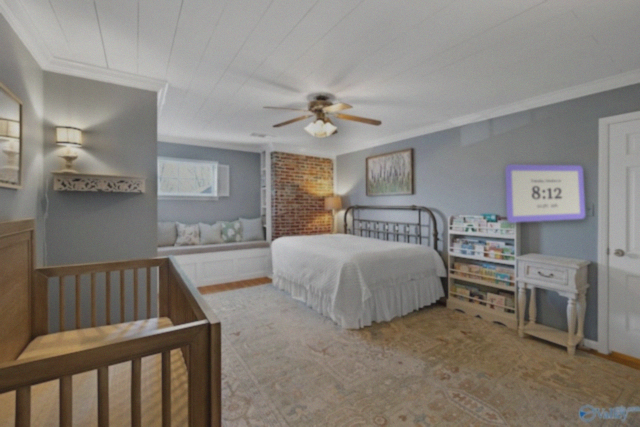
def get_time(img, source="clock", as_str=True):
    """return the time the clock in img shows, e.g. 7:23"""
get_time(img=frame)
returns 8:12
